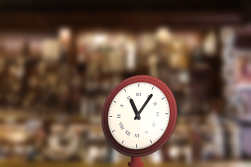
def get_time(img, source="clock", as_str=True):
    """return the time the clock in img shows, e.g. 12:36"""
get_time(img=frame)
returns 11:06
